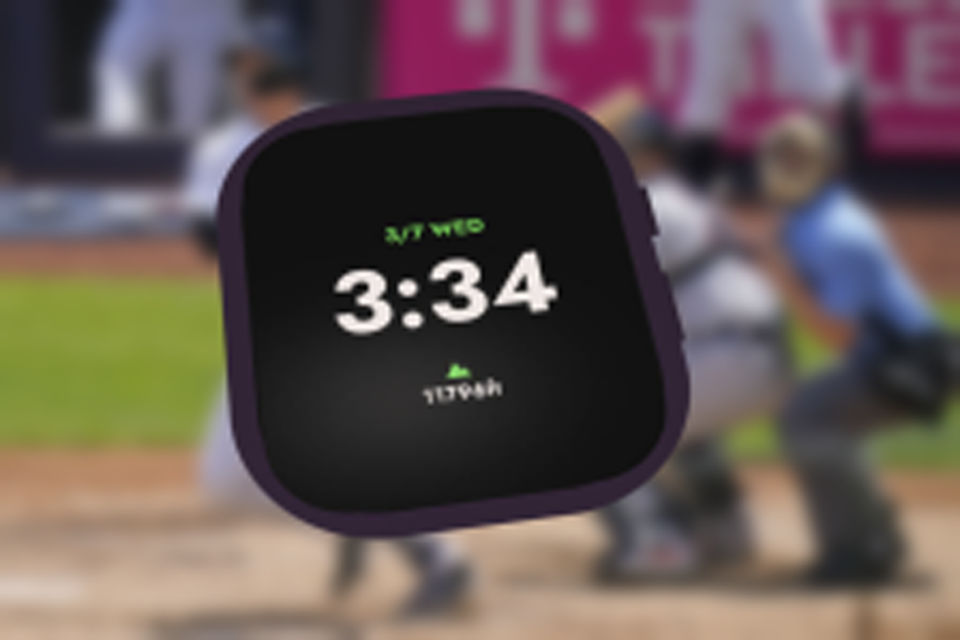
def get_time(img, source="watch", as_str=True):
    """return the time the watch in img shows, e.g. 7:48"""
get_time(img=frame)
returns 3:34
